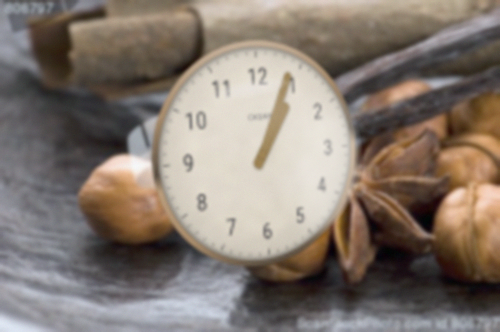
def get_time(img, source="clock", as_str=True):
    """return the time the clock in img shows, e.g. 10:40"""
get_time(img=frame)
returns 1:04
